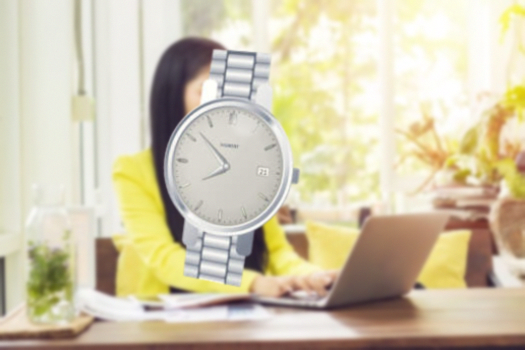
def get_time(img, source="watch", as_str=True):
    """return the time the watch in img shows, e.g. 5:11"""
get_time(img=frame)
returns 7:52
